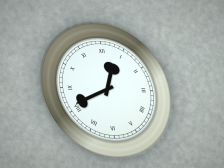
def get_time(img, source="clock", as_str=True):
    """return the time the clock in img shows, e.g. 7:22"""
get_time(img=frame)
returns 12:41
